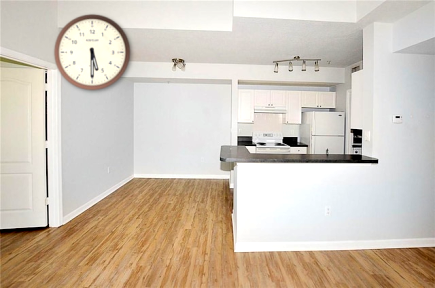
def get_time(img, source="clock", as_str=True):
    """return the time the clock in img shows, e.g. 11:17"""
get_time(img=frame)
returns 5:30
